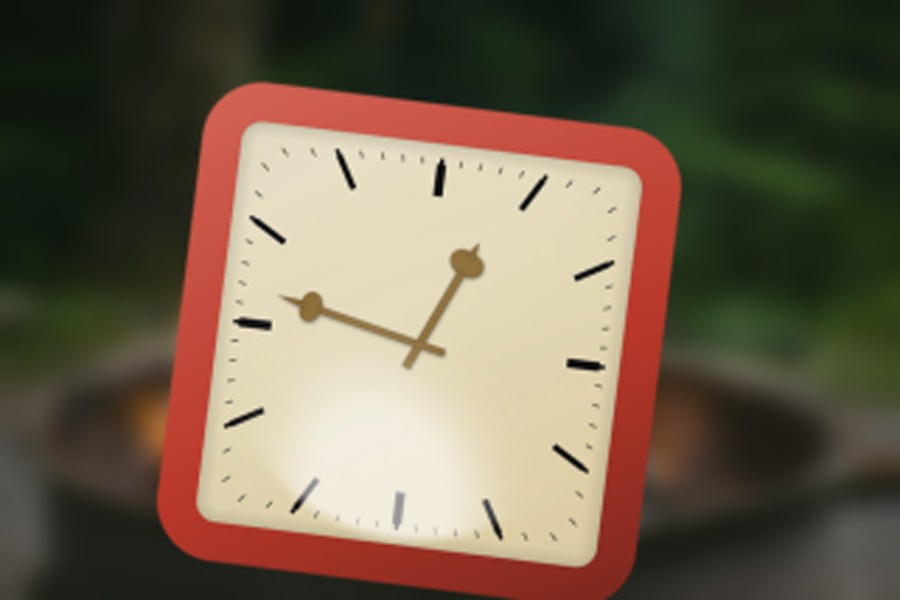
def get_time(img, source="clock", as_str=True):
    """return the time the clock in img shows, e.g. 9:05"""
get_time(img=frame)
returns 12:47
